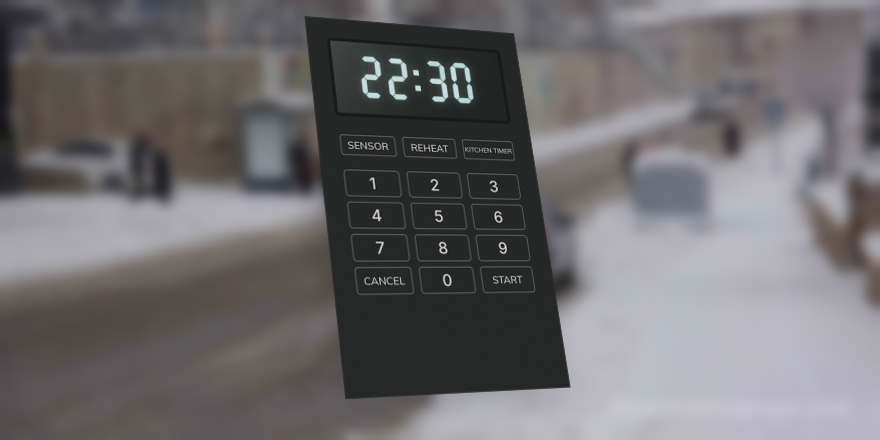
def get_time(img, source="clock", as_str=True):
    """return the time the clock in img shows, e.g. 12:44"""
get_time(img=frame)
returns 22:30
